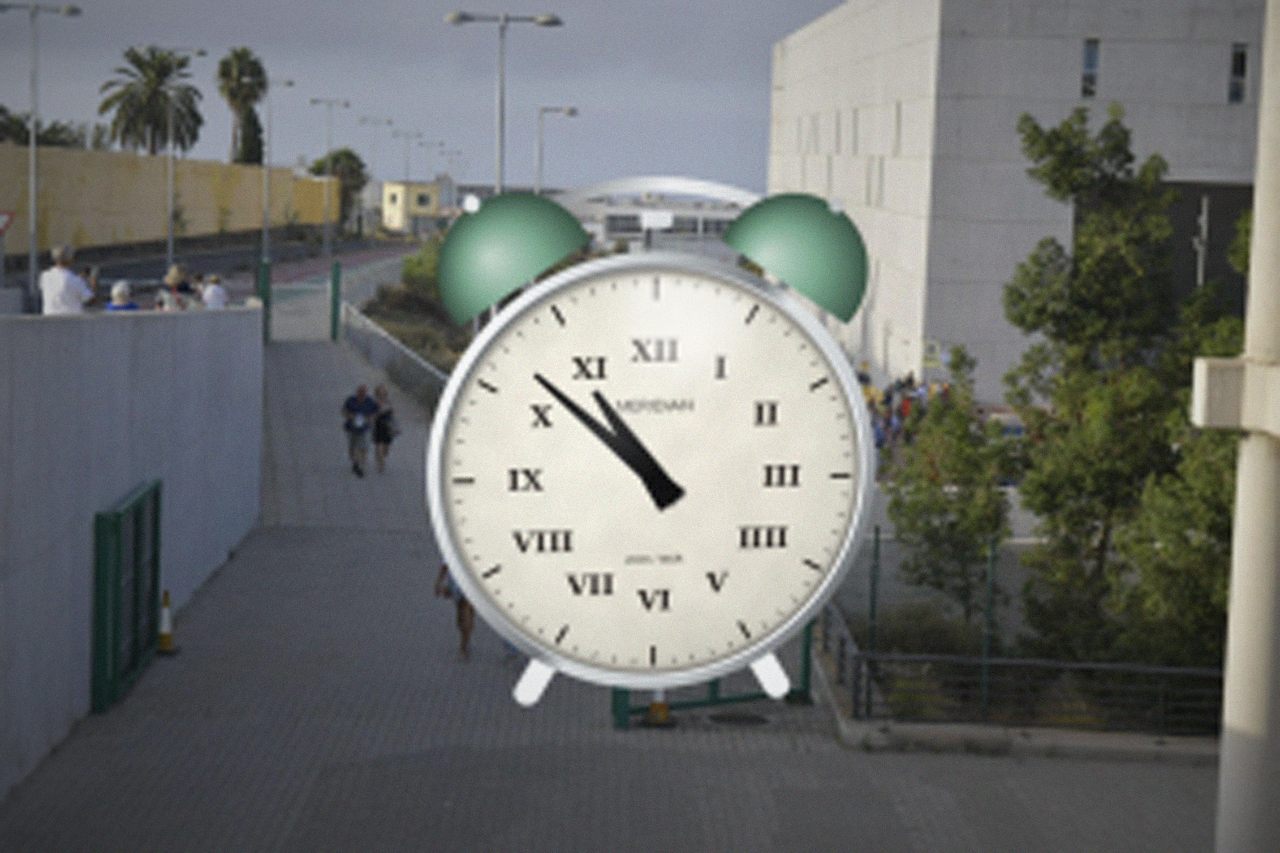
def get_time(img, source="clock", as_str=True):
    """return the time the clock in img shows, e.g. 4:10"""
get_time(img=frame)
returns 10:52
